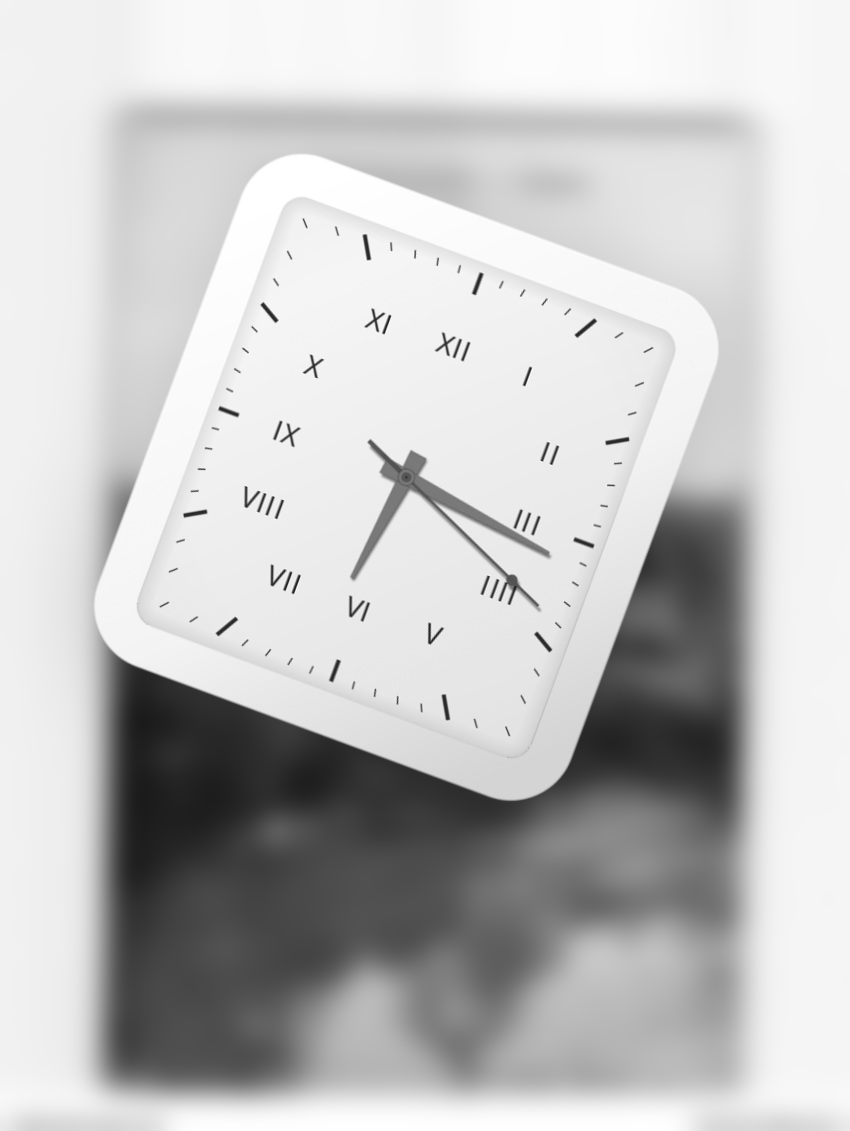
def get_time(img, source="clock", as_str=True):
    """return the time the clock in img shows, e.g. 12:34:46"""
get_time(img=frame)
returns 6:16:19
